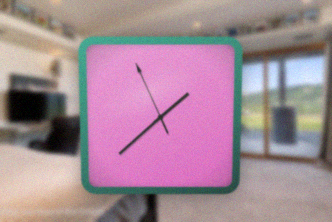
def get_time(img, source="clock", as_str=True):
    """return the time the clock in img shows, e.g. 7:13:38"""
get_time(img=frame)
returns 1:37:56
